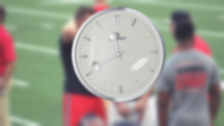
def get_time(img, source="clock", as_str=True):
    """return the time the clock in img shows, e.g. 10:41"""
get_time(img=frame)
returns 11:41
